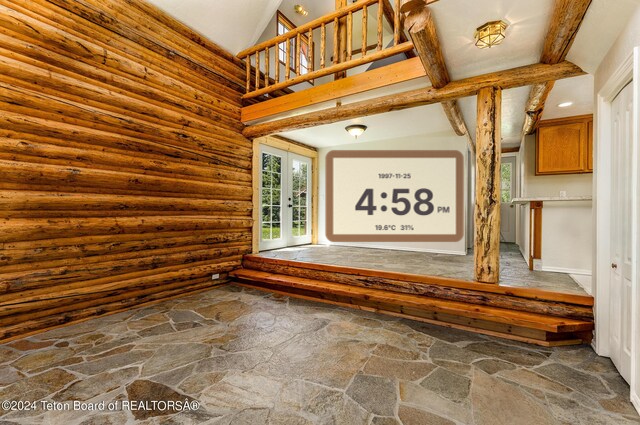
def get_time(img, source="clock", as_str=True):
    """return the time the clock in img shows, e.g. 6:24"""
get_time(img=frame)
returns 4:58
